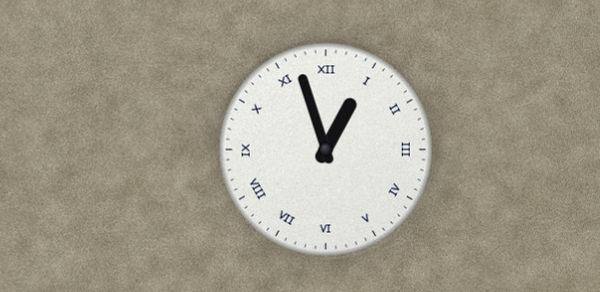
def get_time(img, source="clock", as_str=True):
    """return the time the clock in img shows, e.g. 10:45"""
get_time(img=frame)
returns 12:57
